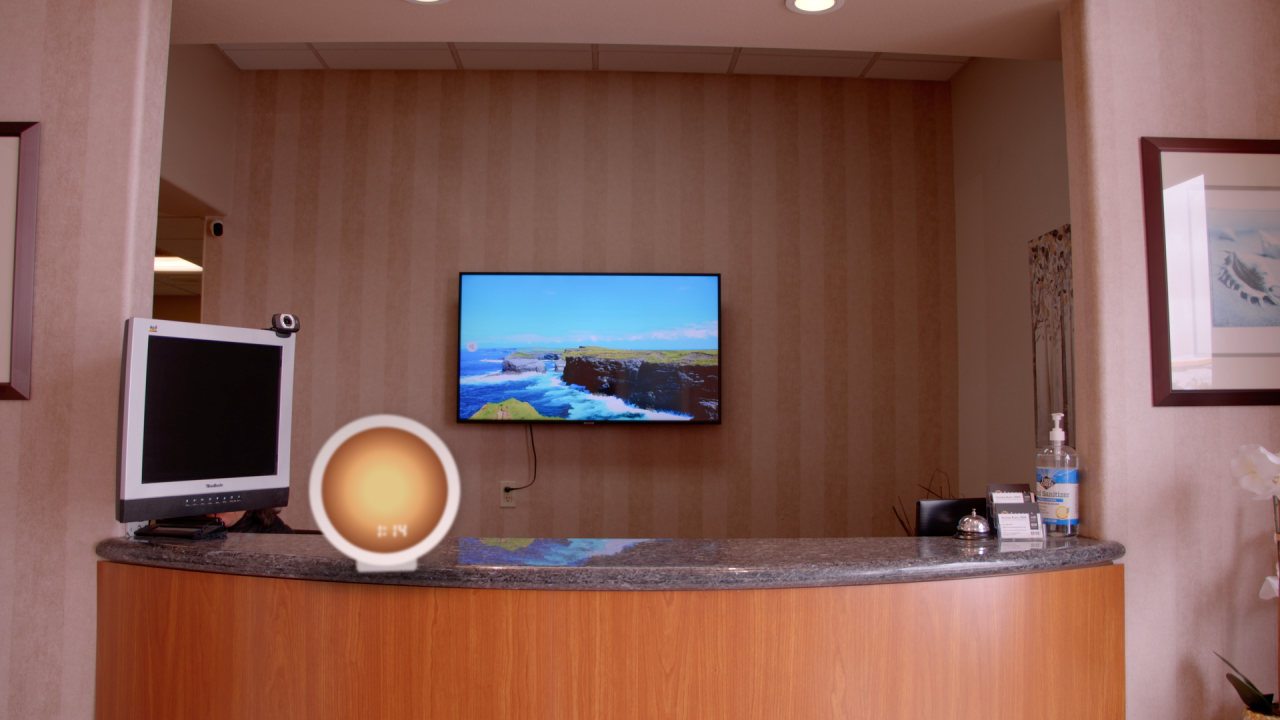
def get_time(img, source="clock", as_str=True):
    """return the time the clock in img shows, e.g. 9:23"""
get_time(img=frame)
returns 1:14
